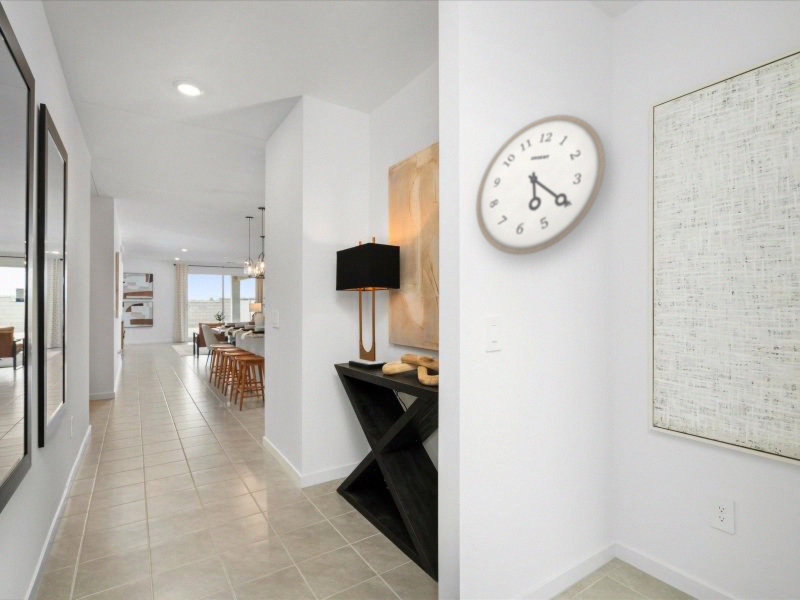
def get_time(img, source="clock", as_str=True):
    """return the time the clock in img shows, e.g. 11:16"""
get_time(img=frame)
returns 5:20
